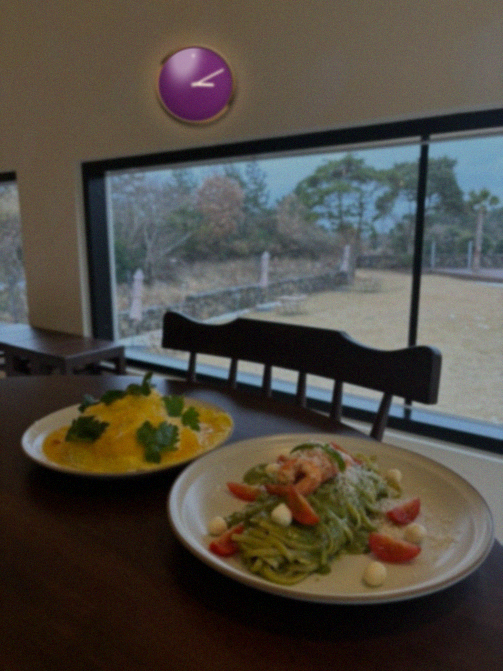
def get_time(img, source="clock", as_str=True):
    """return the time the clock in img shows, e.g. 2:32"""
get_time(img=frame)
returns 3:11
